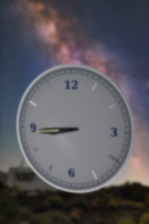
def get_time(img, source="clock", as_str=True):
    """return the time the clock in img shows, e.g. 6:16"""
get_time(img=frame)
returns 8:44
